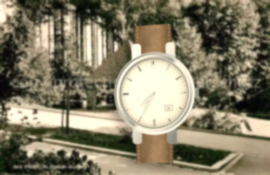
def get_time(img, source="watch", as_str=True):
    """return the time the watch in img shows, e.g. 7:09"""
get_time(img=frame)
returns 7:35
